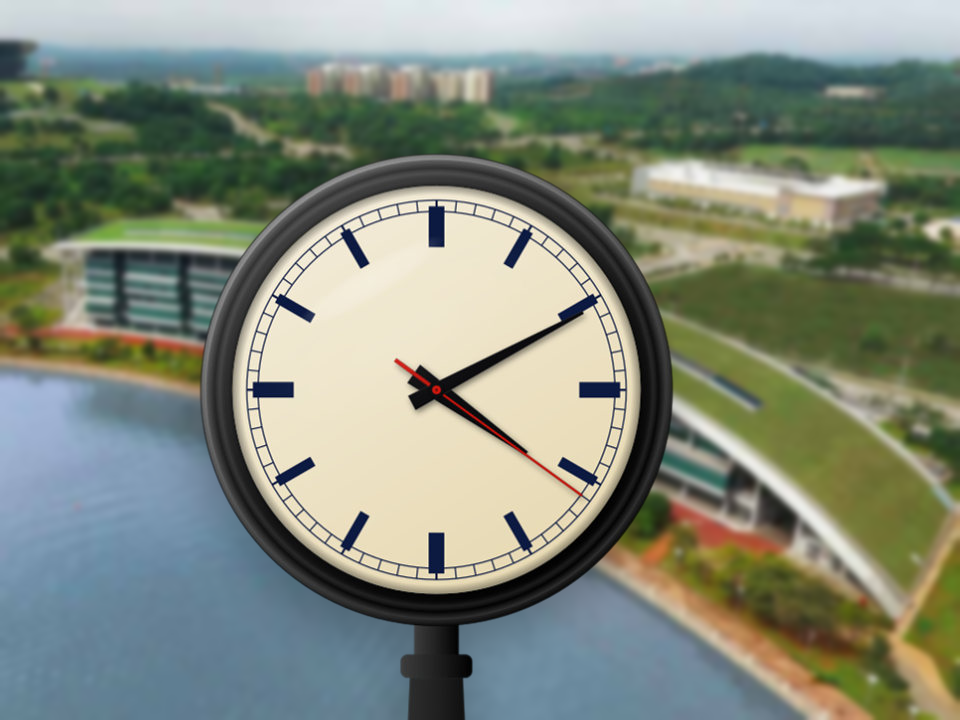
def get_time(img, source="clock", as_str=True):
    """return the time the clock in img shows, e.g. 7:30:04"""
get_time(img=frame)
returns 4:10:21
